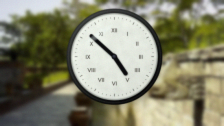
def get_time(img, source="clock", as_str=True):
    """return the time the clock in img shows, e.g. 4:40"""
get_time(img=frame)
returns 4:52
